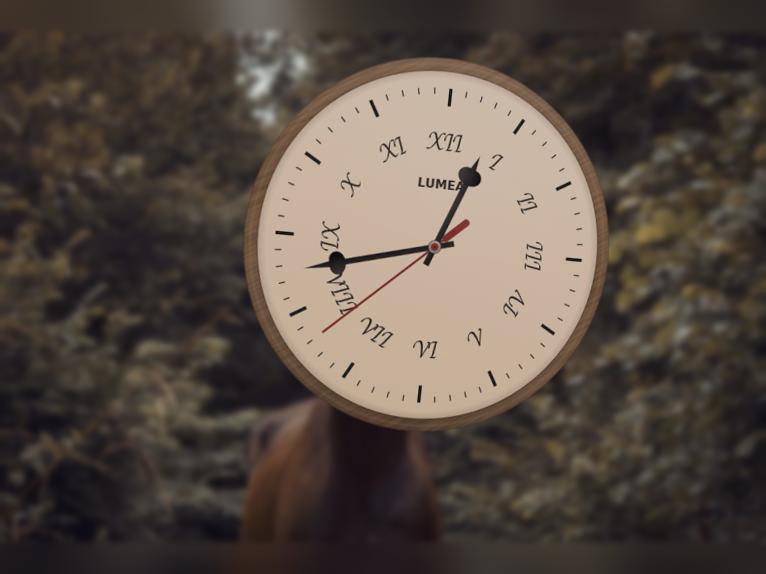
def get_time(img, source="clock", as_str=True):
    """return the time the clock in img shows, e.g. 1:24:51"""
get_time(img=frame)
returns 12:42:38
